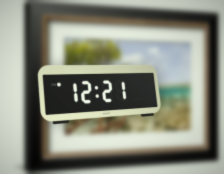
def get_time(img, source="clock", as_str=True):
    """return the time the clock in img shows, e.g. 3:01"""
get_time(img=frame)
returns 12:21
